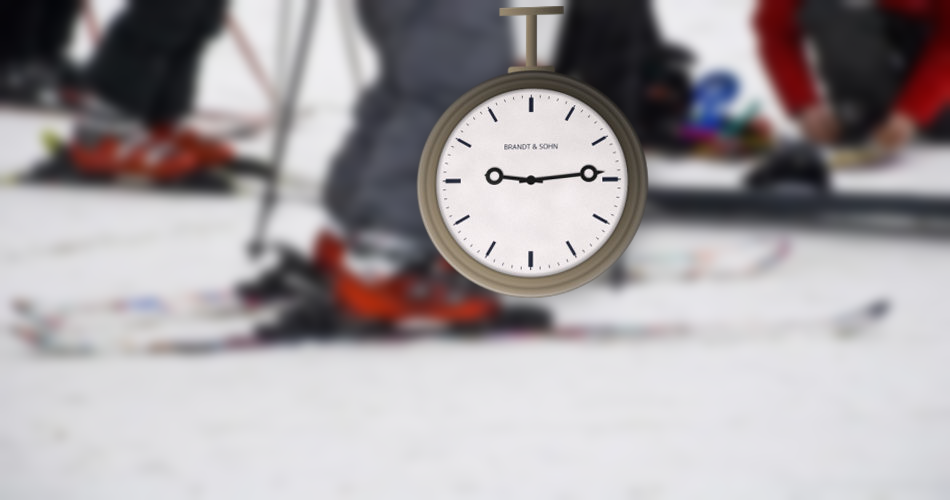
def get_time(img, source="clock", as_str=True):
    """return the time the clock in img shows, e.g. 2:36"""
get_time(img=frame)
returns 9:14
